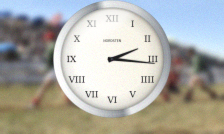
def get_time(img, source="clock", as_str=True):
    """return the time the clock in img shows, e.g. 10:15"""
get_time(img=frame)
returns 2:16
